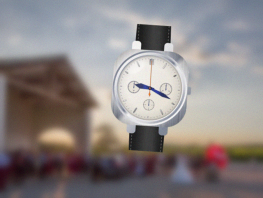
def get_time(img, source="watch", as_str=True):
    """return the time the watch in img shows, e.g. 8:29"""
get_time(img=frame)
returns 9:19
